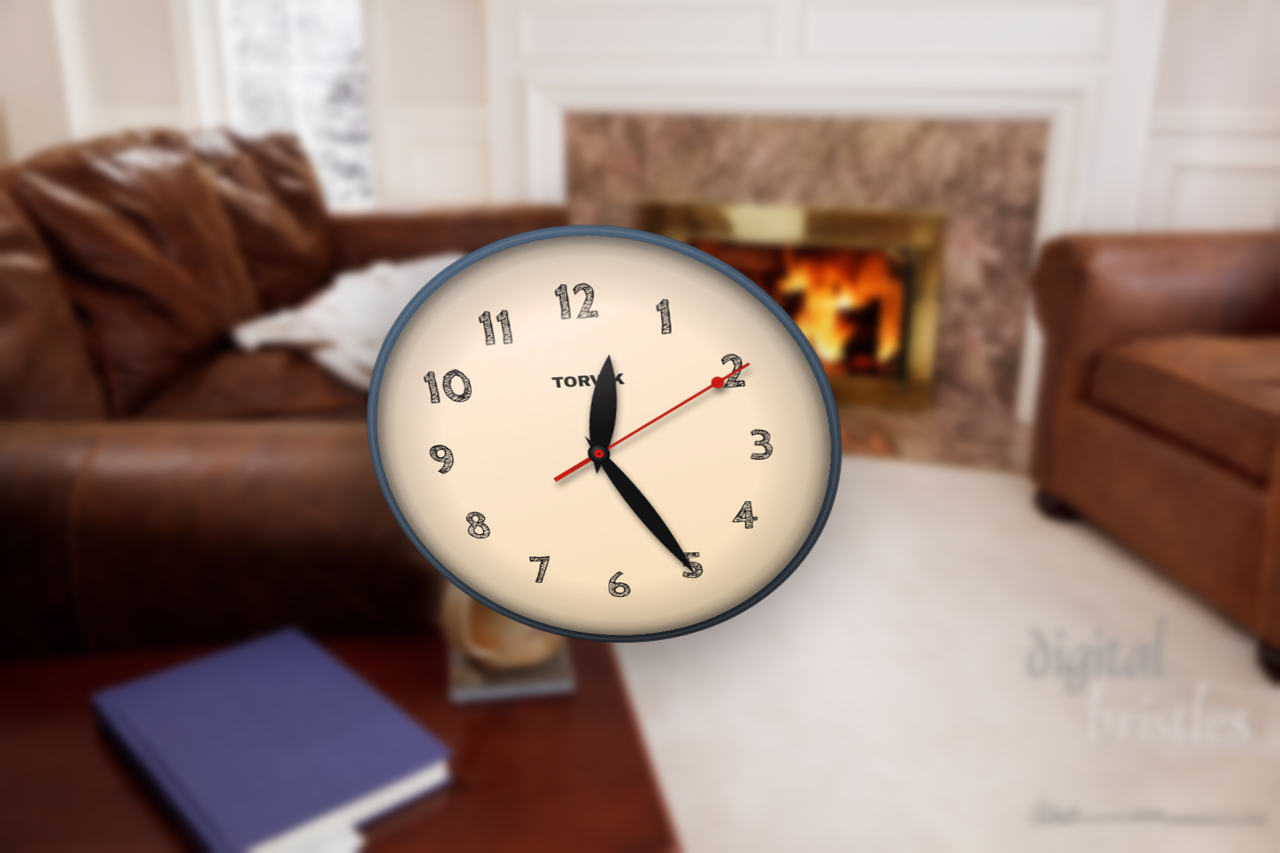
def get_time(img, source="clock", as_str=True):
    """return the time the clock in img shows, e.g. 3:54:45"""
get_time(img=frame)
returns 12:25:10
